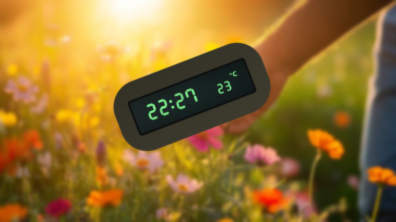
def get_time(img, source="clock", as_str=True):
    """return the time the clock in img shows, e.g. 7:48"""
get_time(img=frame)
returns 22:27
